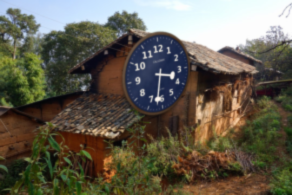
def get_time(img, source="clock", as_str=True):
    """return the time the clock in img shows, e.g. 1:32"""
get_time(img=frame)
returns 3:32
